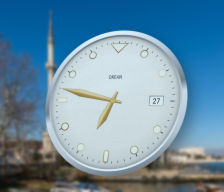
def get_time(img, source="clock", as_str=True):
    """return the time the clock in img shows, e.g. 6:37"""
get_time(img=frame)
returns 6:47
